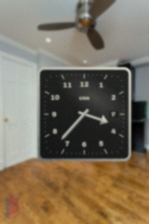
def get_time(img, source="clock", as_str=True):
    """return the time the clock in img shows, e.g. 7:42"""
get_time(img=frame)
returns 3:37
